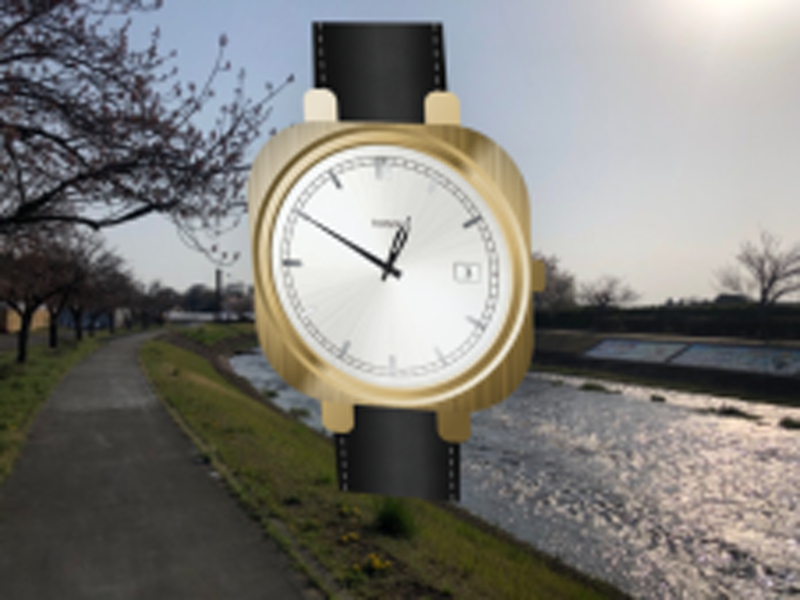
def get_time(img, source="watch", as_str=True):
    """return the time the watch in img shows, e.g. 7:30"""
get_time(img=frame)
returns 12:50
